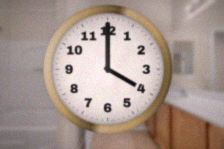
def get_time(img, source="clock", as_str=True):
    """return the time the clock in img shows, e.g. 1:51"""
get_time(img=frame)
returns 4:00
